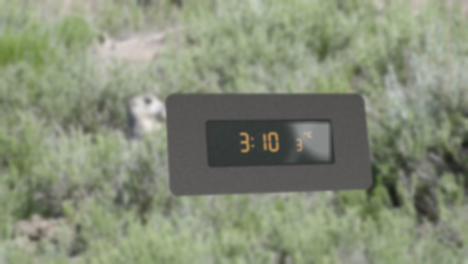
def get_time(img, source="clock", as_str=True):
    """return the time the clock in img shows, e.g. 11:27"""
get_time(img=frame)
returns 3:10
